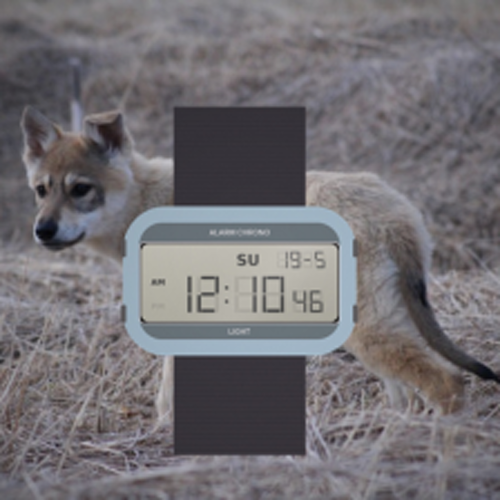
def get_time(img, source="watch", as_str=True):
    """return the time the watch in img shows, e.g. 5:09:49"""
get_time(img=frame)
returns 12:10:46
